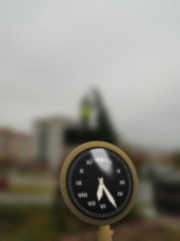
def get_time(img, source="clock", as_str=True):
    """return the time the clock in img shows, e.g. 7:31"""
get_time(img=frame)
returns 6:25
